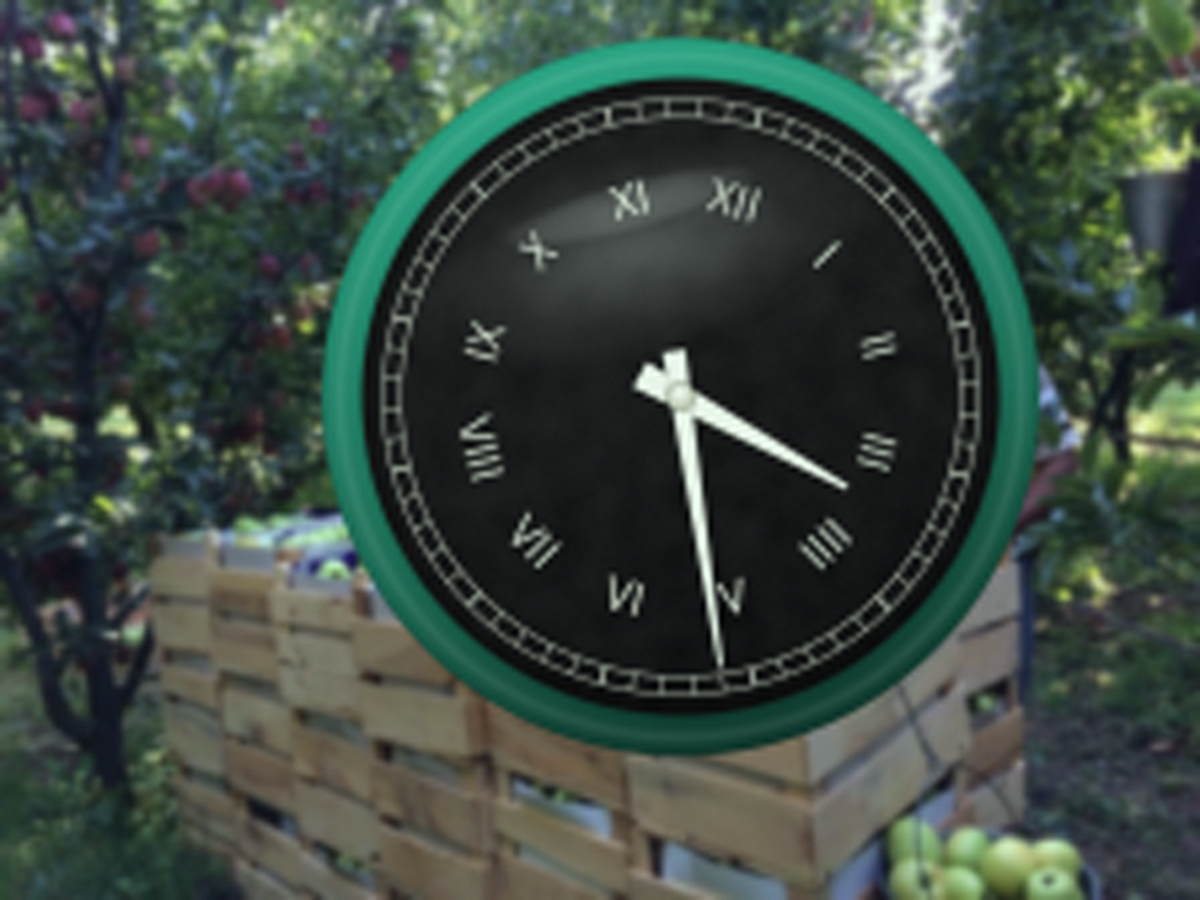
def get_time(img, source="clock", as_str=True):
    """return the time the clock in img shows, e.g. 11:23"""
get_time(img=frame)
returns 3:26
